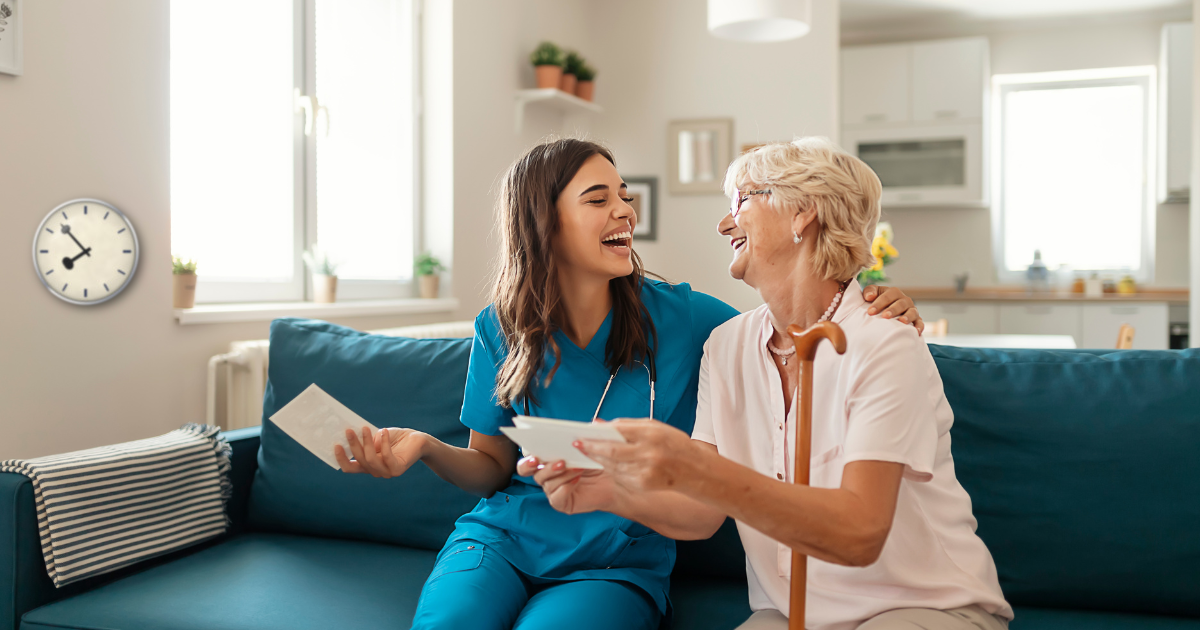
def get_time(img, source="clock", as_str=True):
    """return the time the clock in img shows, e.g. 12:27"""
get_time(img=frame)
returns 7:53
